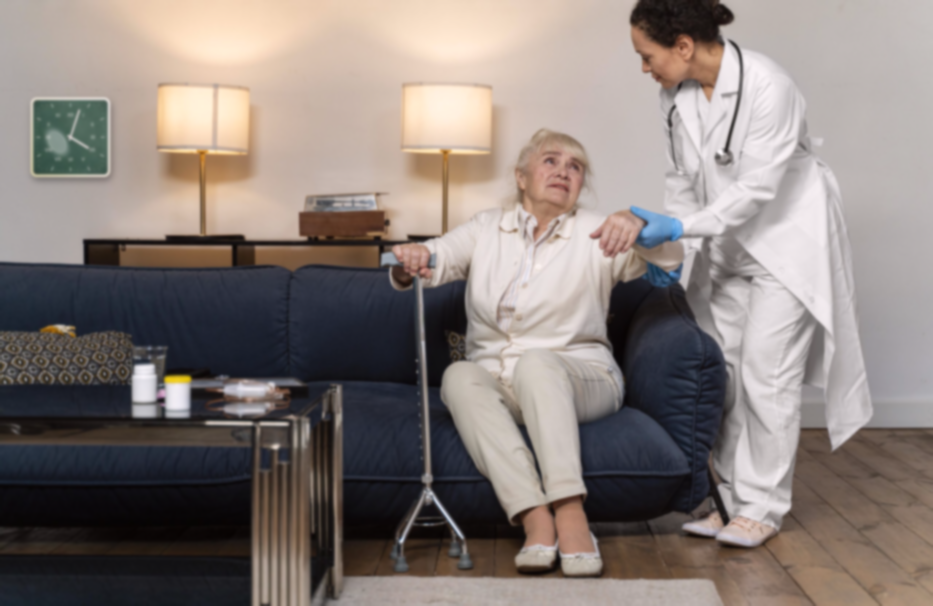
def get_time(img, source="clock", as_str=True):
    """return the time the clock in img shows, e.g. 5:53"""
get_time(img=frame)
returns 4:03
